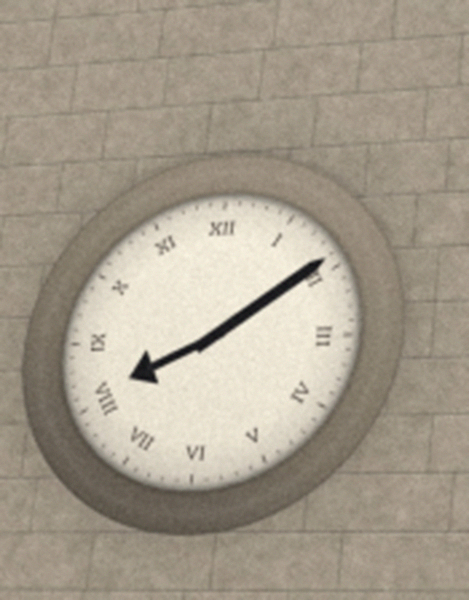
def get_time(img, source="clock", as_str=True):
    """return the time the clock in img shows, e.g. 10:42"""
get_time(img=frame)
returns 8:09
